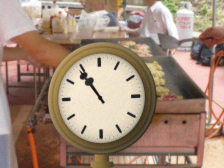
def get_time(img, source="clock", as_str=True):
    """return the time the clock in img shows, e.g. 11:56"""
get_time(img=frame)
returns 10:54
